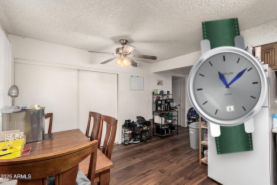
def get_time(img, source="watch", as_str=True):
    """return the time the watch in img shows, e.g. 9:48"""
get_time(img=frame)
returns 11:09
